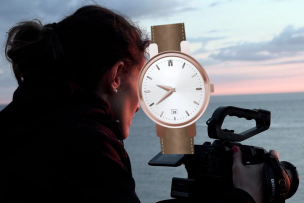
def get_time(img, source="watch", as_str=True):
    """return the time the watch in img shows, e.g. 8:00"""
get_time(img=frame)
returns 9:39
